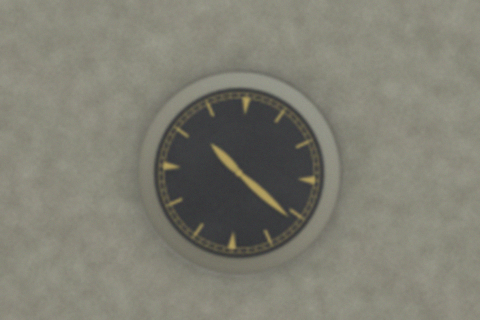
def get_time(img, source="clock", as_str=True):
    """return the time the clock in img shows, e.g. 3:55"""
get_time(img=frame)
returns 10:21
